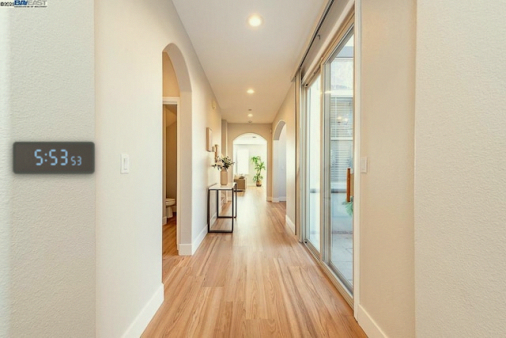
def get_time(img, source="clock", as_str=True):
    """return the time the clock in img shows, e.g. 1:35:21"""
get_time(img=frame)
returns 5:53:53
